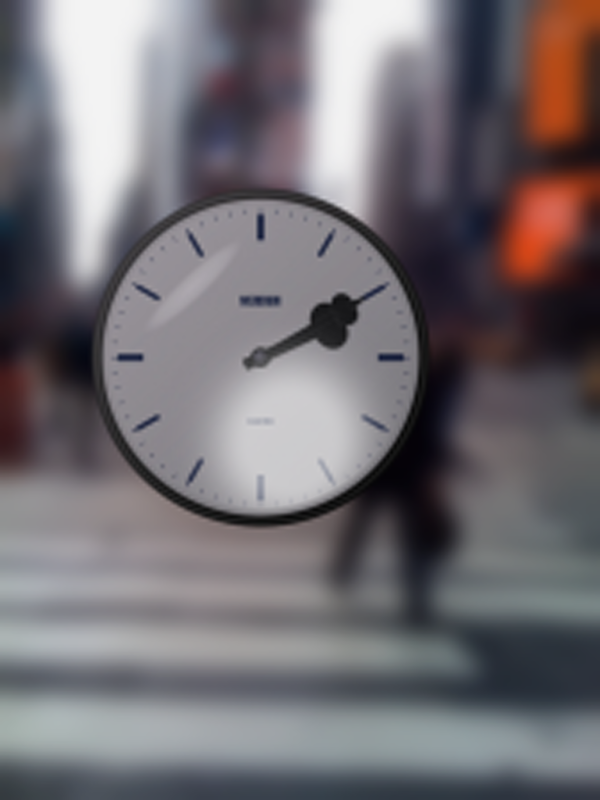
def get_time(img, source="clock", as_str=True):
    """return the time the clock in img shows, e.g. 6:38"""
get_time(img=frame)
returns 2:10
